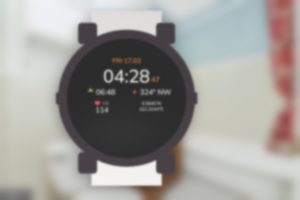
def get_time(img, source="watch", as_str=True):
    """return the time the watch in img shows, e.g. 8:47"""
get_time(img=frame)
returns 4:28
